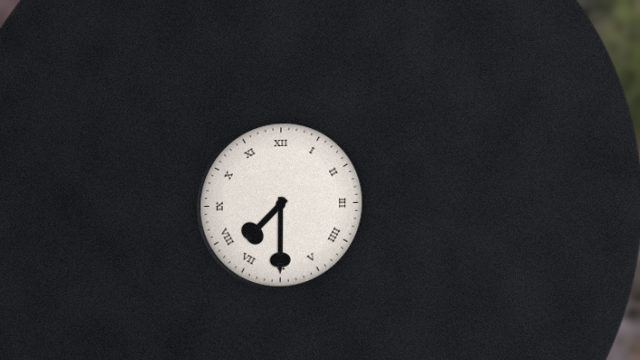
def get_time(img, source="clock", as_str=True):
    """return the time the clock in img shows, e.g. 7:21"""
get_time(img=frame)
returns 7:30
